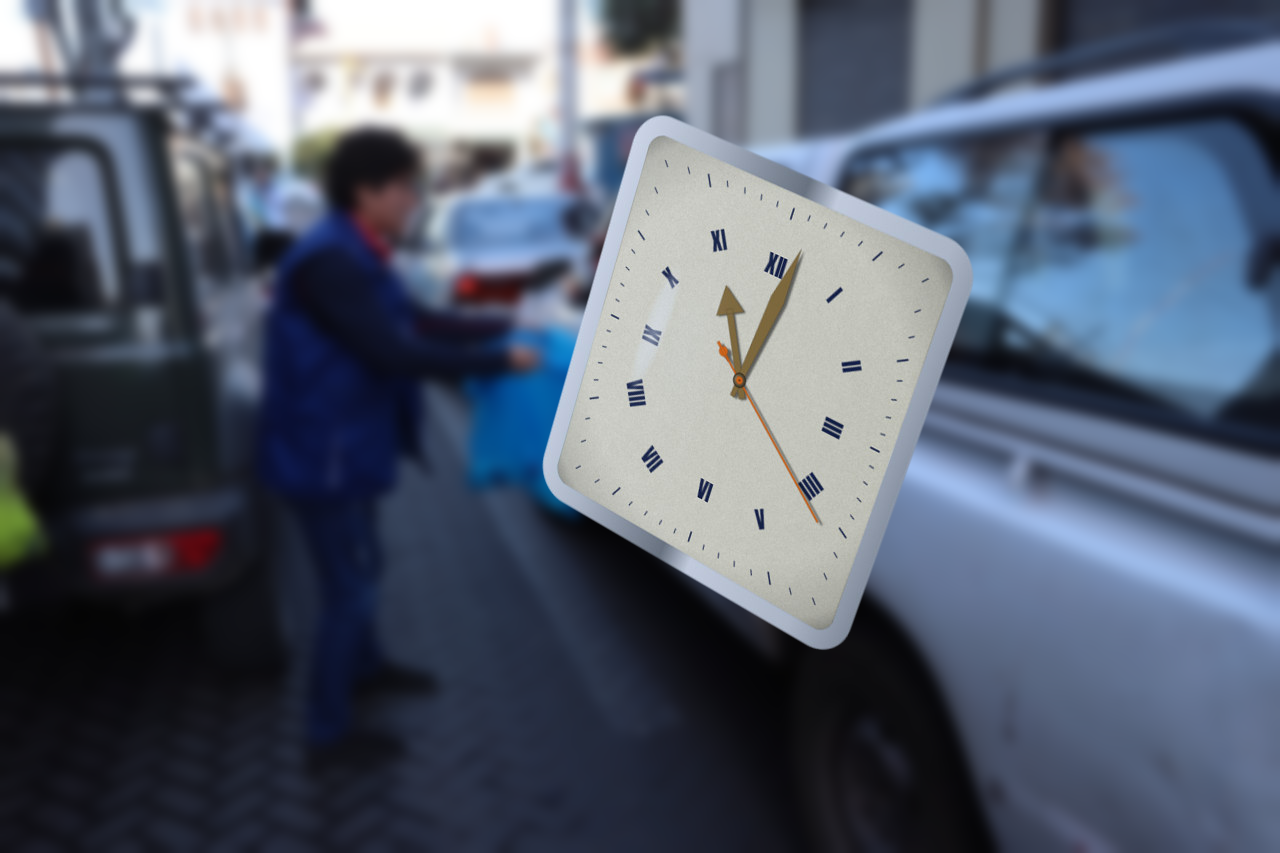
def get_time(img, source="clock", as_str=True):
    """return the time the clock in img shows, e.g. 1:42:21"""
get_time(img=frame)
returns 11:01:21
